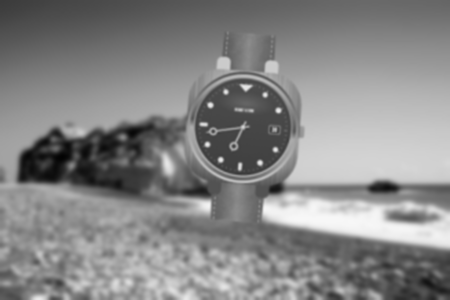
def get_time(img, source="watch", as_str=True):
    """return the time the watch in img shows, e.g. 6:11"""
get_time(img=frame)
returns 6:43
